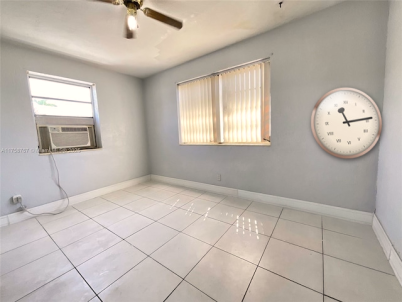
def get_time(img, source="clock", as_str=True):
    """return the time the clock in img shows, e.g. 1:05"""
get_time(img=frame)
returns 11:14
